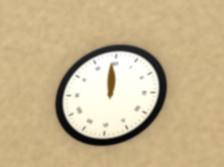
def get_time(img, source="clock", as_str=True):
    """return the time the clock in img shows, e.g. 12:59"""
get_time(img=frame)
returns 11:59
